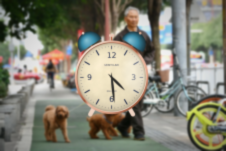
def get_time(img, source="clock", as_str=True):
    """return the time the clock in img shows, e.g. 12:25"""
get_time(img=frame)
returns 4:29
